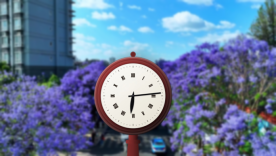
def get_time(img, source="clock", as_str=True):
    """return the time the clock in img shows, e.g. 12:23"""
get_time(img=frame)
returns 6:14
